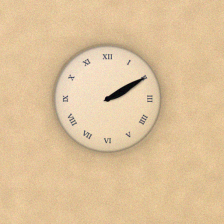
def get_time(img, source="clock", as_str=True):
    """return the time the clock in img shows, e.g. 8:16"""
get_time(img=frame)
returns 2:10
